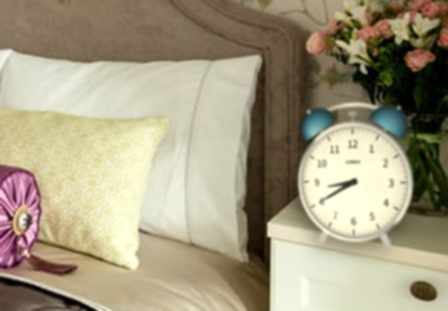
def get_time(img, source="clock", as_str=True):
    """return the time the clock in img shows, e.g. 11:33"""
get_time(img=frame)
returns 8:40
